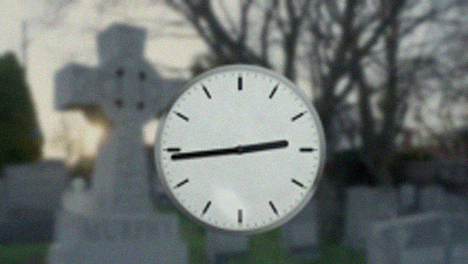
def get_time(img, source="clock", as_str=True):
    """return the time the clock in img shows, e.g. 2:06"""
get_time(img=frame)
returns 2:44
